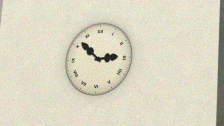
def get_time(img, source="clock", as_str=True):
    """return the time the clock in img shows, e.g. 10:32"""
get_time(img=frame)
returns 2:52
